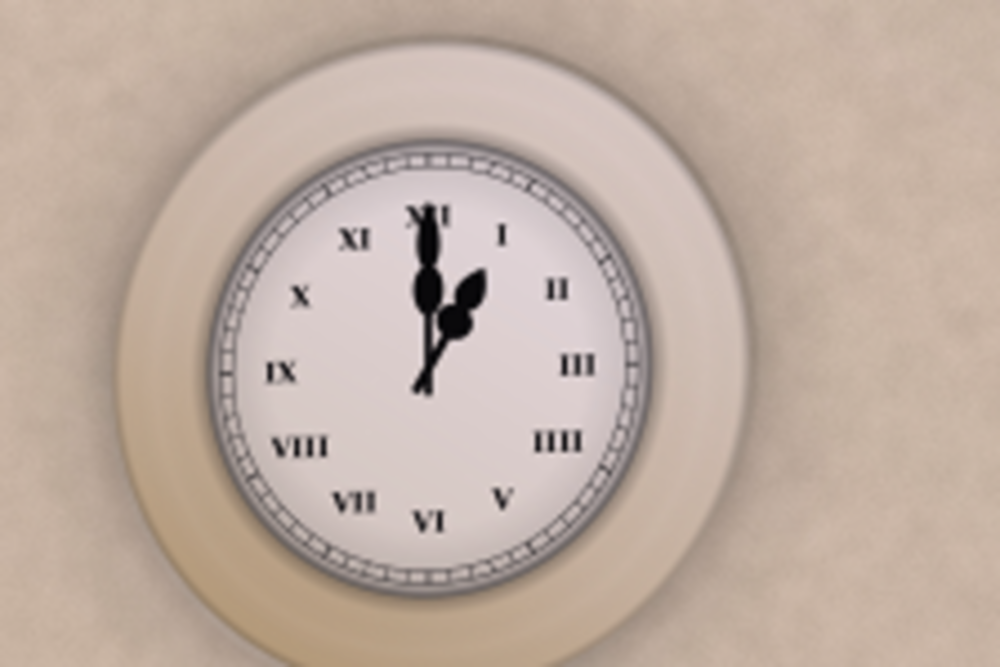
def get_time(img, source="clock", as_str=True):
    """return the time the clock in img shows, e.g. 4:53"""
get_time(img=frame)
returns 1:00
